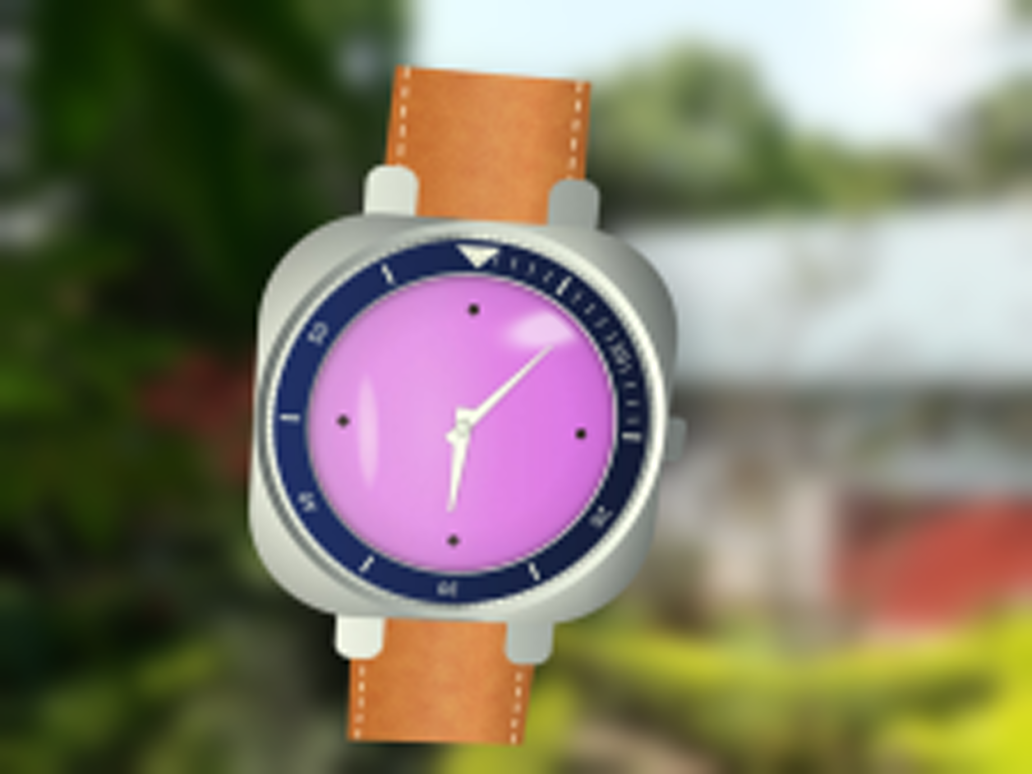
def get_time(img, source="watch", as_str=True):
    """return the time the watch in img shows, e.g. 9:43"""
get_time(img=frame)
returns 6:07
